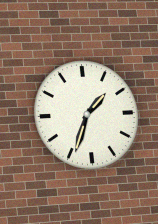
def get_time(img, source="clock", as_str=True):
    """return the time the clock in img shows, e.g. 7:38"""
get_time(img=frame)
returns 1:34
